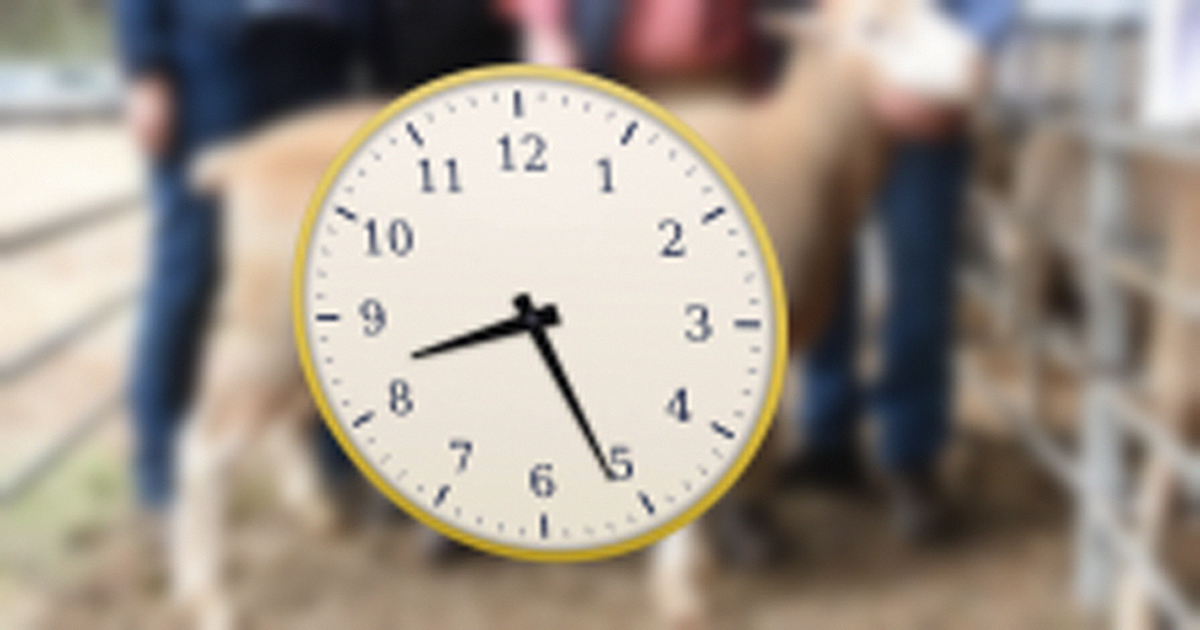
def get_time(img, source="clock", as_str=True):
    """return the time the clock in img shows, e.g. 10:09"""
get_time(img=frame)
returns 8:26
